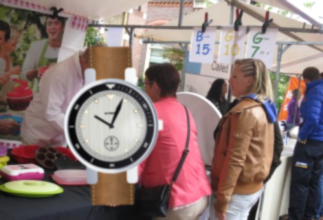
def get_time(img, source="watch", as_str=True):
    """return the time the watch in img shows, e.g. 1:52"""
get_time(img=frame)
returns 10:04
